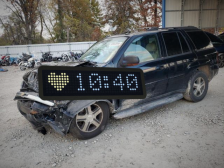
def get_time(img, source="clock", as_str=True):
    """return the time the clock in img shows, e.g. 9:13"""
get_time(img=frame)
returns 10:40
